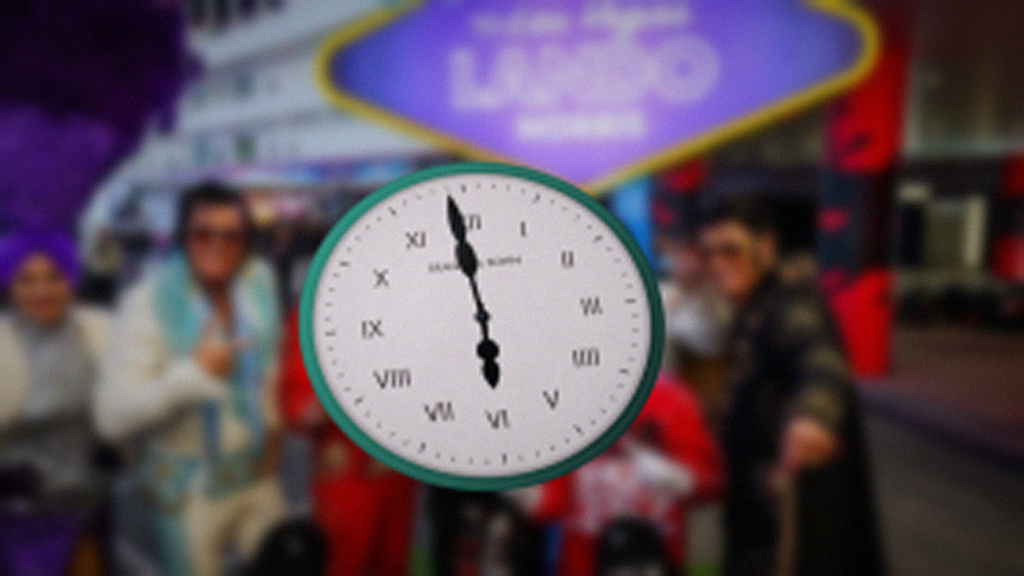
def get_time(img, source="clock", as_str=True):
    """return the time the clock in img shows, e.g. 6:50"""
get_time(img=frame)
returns 5:59
